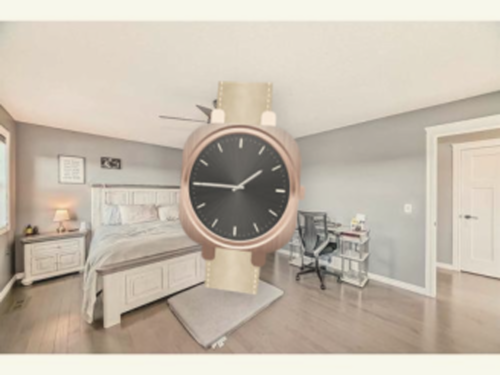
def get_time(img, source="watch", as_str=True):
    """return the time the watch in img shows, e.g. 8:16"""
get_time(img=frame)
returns 1:45
